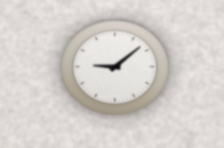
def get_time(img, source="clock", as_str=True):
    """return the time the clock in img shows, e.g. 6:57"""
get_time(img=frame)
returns 9:08
